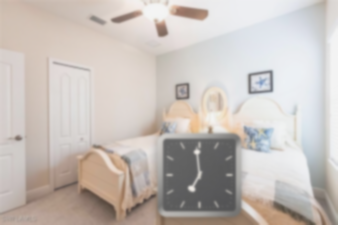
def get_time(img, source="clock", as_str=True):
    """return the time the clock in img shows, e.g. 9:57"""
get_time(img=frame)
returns 6:59
